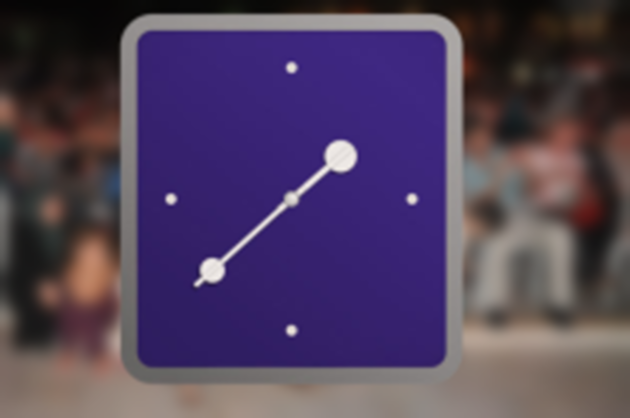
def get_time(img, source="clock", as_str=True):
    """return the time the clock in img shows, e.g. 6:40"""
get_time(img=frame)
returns 1:38
